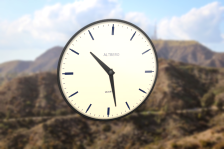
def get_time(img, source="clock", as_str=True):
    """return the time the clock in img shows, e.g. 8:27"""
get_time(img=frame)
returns 10:28
